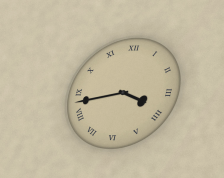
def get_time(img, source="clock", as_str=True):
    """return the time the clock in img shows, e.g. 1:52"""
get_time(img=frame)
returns 3:43
